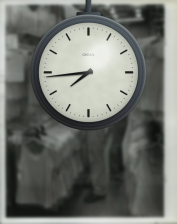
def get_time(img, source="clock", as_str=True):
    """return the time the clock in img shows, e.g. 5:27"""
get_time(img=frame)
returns 7:44
